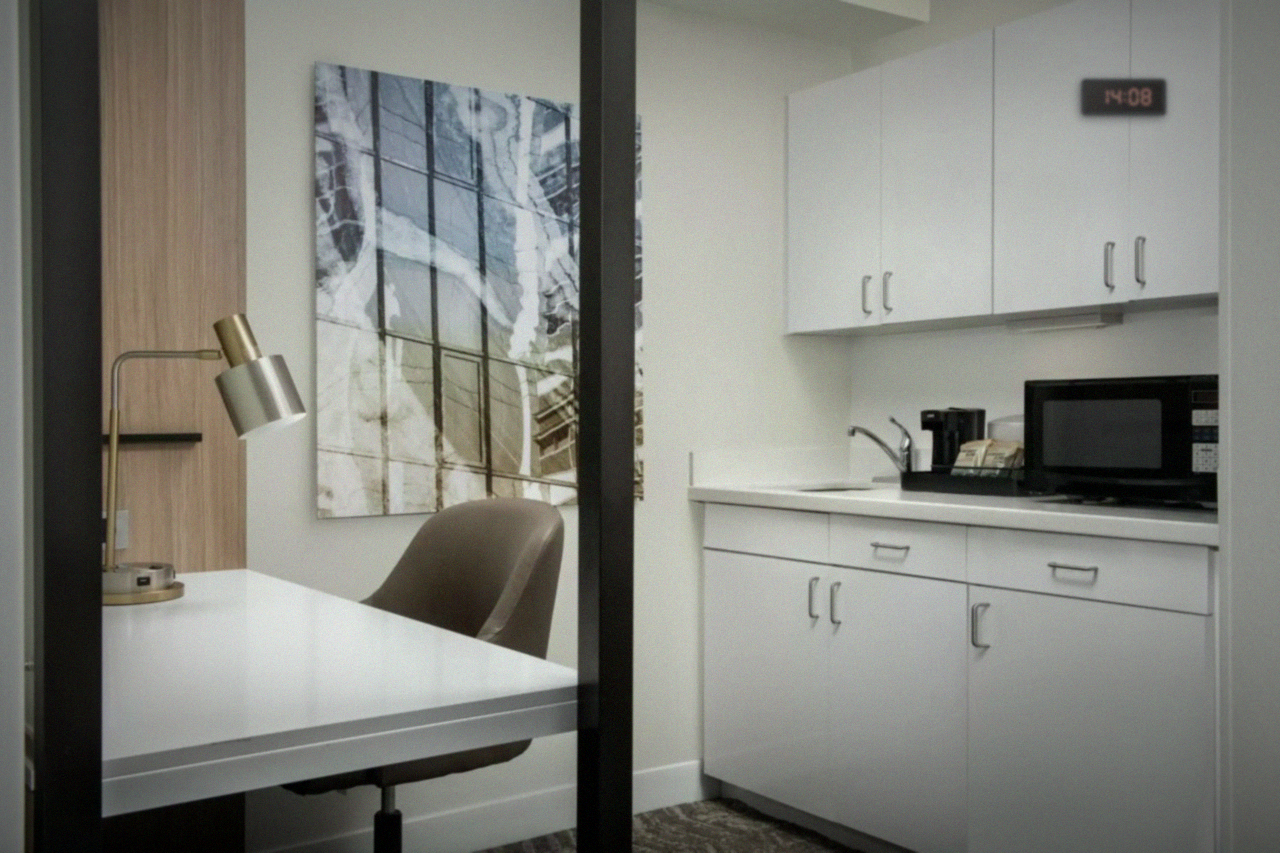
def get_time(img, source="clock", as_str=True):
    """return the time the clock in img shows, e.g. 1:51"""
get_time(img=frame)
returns 14:08
